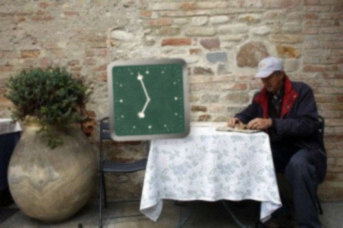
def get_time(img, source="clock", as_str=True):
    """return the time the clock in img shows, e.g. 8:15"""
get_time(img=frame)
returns 6:57
